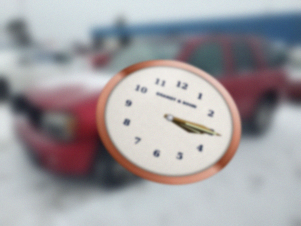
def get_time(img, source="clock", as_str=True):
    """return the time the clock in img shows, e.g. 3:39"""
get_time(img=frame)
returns 3:15
